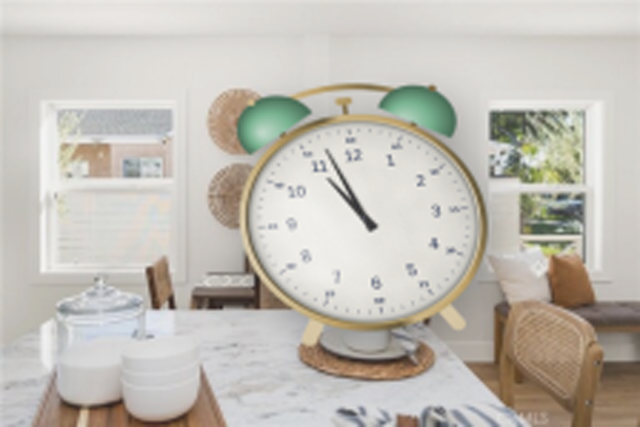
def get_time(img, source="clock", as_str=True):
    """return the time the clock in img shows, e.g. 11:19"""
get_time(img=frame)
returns 10:57
